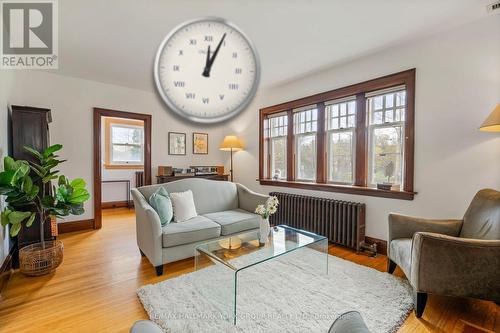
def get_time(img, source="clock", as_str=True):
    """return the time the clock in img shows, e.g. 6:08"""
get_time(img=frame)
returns 12:04
